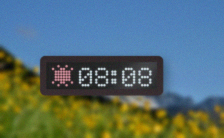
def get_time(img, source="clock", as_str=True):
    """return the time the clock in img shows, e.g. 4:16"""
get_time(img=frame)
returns 8:08
